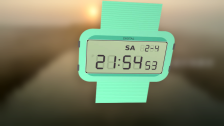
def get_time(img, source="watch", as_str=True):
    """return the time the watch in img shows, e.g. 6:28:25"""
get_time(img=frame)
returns 21:54:53
